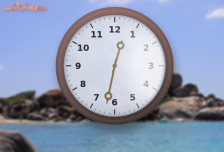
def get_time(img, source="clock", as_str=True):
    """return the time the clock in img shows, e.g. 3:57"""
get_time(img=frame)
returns 12:32
